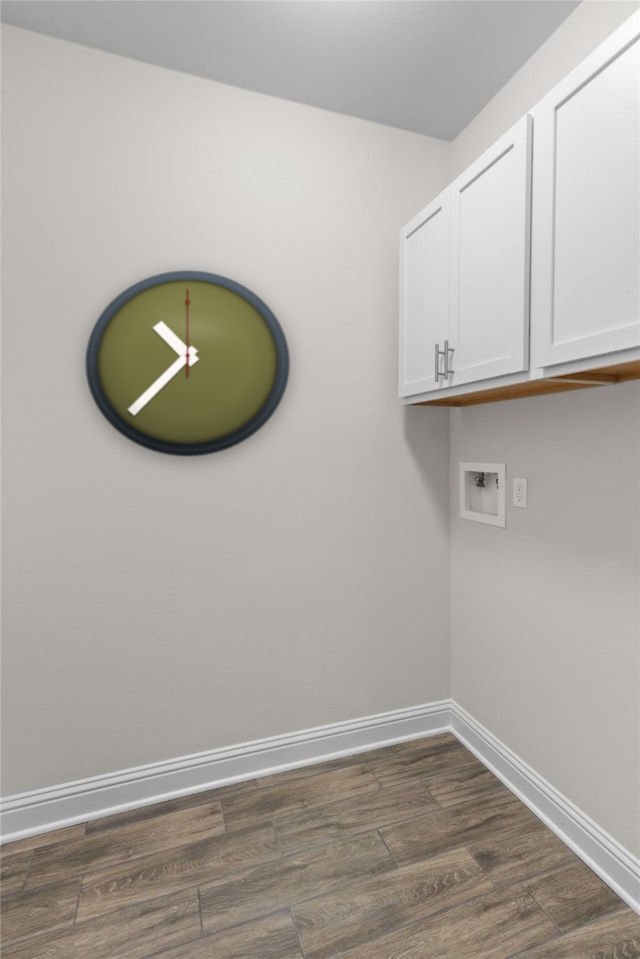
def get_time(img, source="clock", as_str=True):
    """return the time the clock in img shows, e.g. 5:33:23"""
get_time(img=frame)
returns 10:37:00
